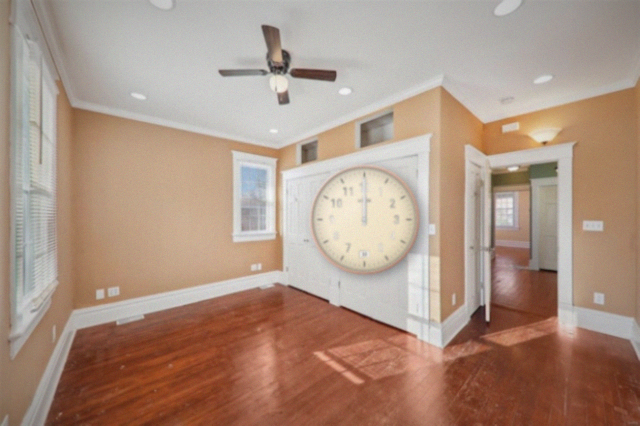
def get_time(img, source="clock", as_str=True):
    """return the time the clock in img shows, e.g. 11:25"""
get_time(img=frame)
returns 12:00
